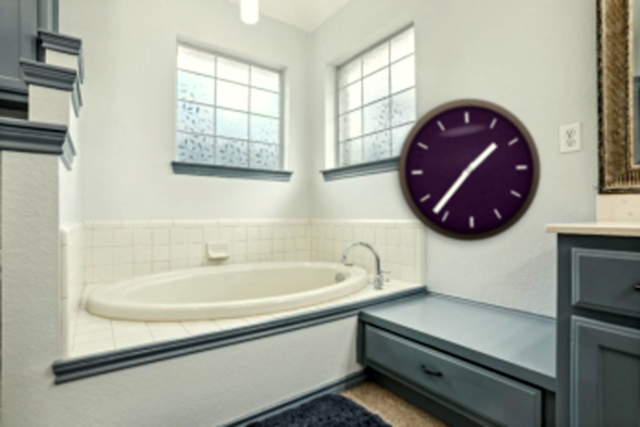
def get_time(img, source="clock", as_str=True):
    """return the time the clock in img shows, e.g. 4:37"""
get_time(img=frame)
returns 1:37
